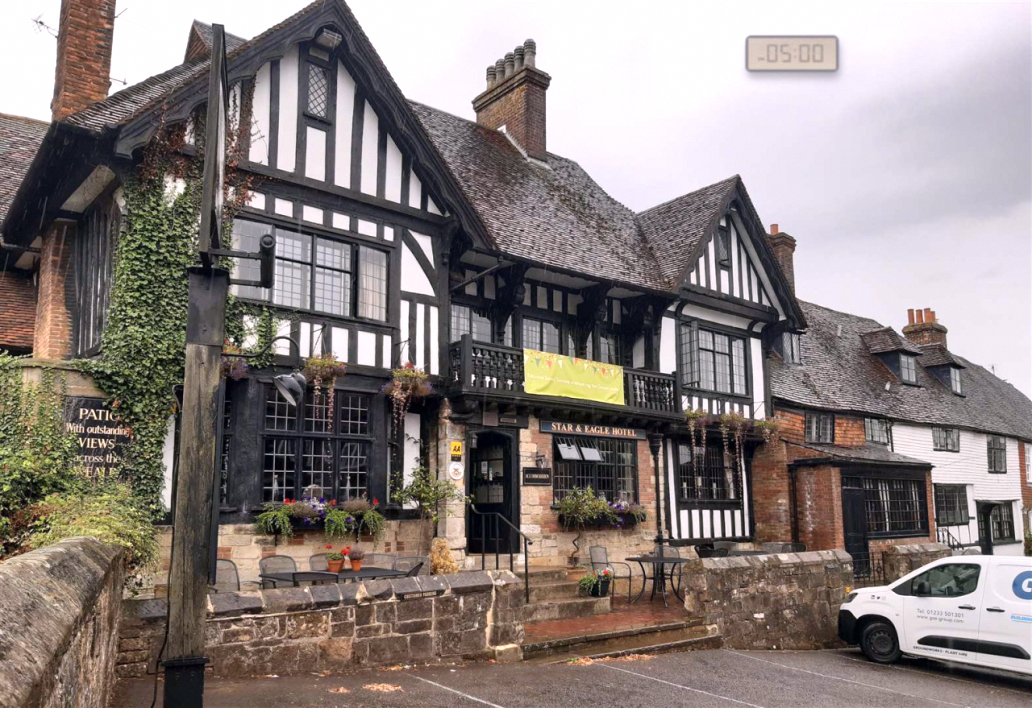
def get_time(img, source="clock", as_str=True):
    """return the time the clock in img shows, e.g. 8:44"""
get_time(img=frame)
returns 5:00
